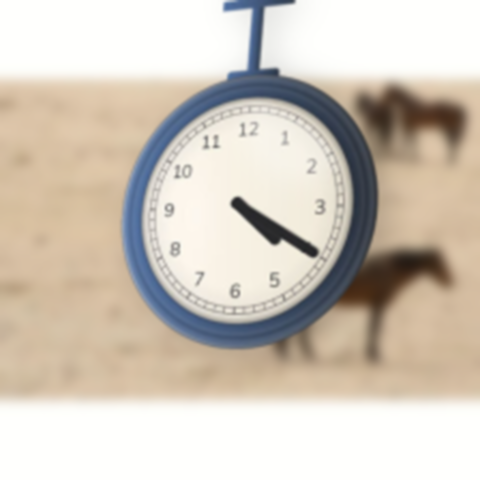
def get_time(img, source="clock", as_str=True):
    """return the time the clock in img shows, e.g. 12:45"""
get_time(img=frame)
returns 4:20
